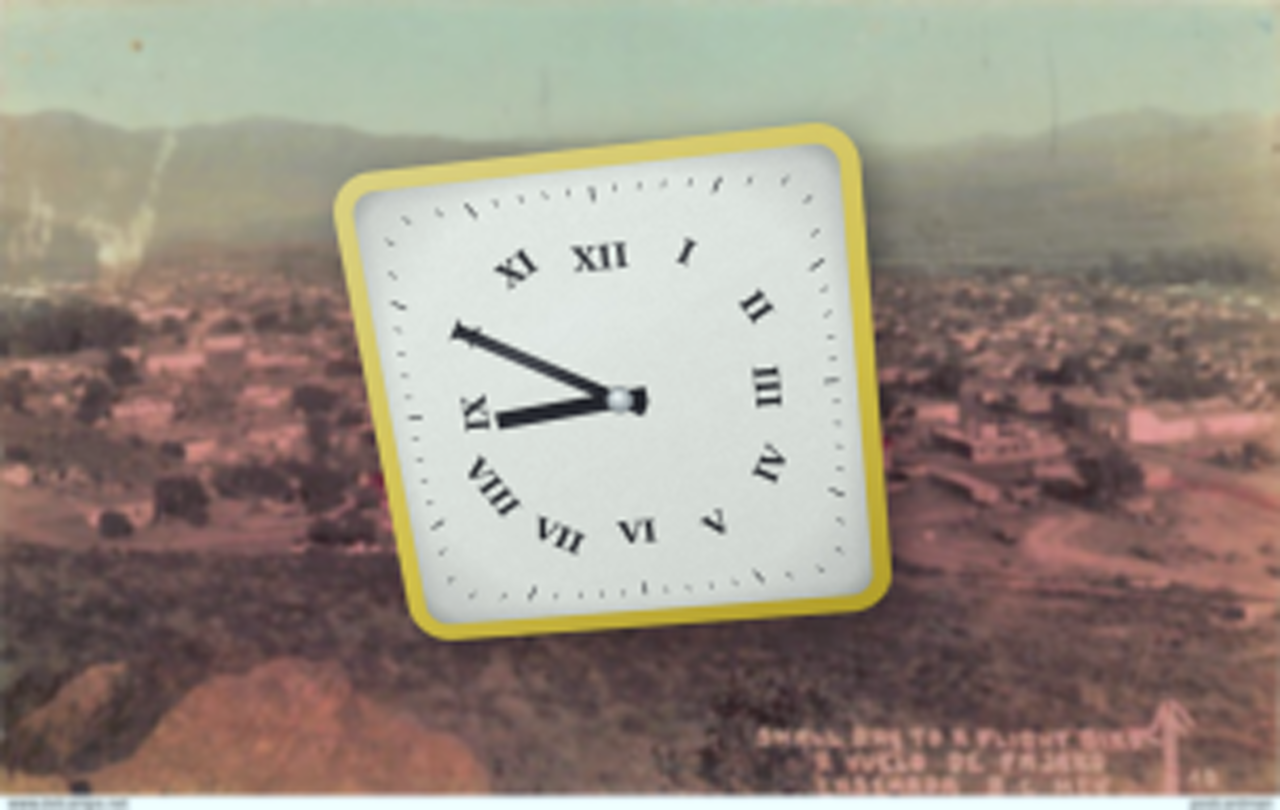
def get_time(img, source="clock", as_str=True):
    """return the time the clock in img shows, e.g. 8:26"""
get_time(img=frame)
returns 8:50
